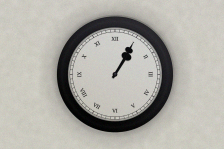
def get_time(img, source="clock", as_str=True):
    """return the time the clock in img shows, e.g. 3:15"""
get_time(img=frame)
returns 1:05
